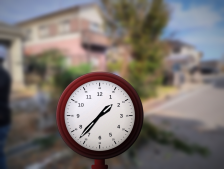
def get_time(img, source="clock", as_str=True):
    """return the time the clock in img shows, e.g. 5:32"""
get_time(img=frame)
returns 1:37
